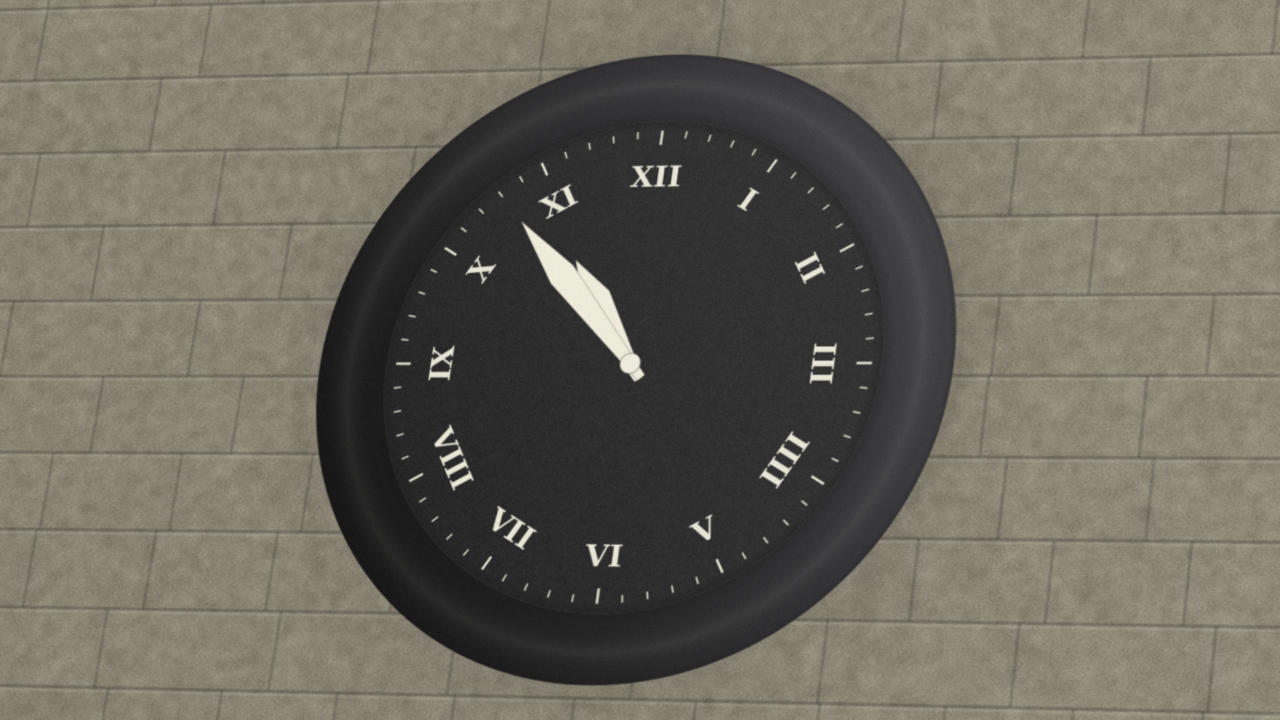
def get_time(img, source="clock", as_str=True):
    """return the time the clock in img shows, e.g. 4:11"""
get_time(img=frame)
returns 10:53
